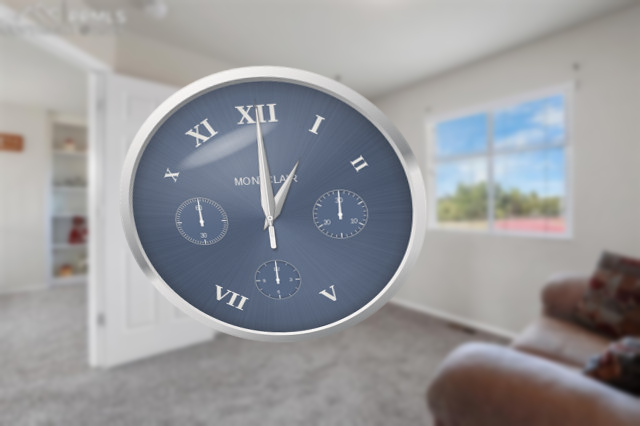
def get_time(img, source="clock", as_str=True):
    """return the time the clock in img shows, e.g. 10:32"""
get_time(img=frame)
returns 1:00
